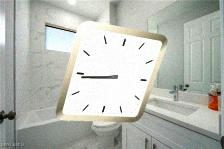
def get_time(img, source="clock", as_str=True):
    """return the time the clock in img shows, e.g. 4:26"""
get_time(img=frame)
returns 8:44
